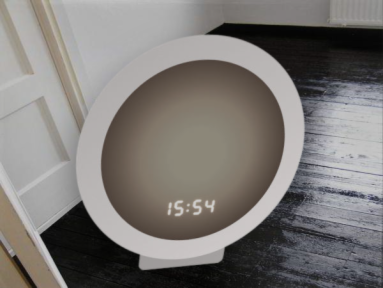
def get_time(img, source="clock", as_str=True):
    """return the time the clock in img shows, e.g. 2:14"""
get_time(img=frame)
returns 15:54
